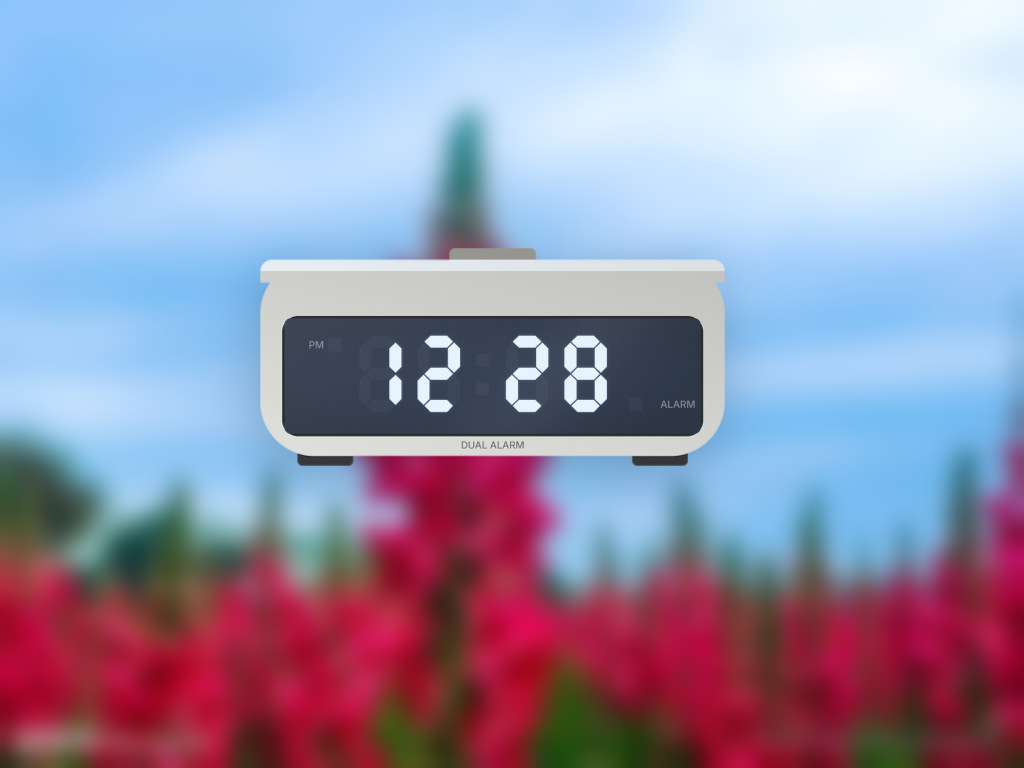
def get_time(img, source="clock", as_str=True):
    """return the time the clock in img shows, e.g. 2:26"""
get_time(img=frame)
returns 12:28
